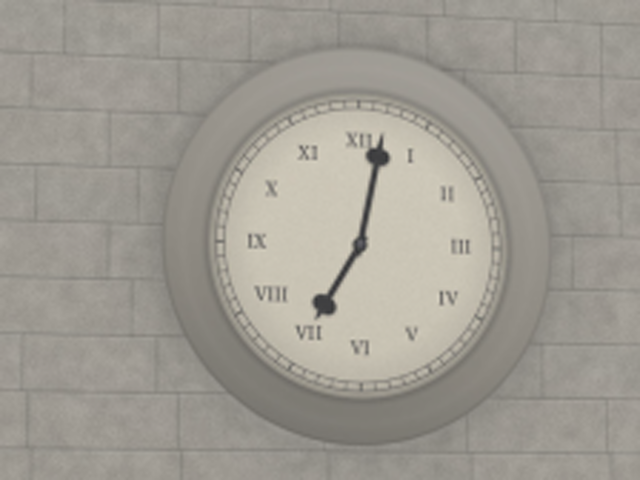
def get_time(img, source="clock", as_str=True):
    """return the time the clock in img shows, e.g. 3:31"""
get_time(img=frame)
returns 7:02
